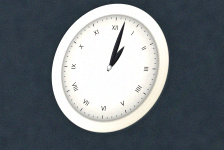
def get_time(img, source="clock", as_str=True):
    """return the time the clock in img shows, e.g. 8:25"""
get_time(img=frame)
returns 1:02
